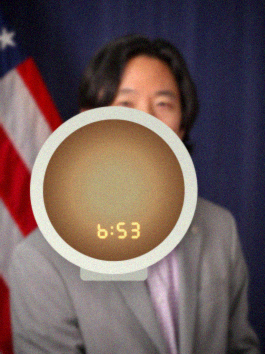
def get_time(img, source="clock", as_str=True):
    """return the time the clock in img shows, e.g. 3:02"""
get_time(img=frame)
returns 6:53
